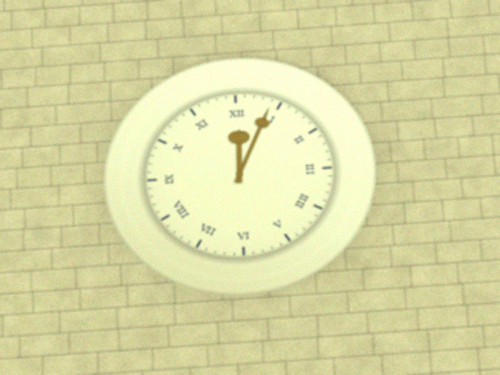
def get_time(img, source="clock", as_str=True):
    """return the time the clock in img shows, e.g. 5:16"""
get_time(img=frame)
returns 12:04
